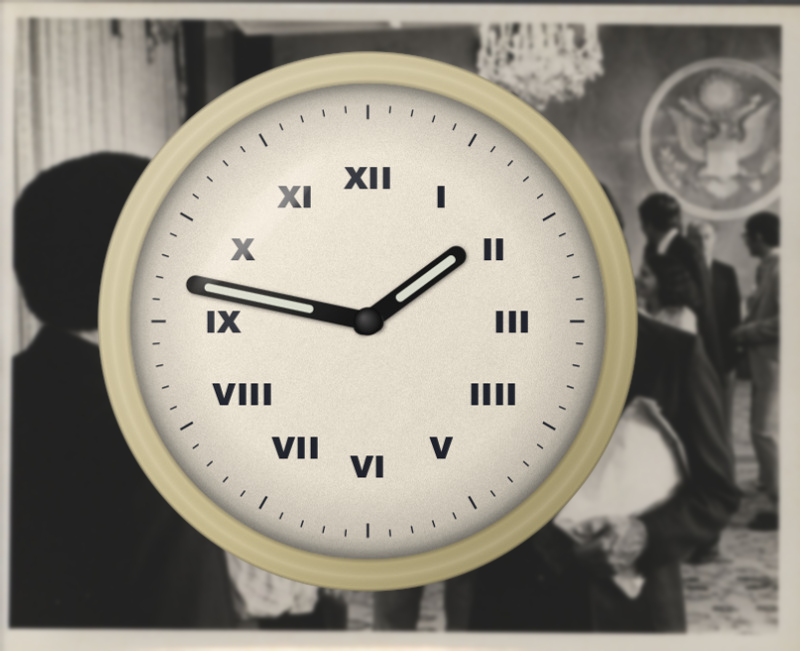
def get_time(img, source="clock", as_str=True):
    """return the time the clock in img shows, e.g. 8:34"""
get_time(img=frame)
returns 1:47
